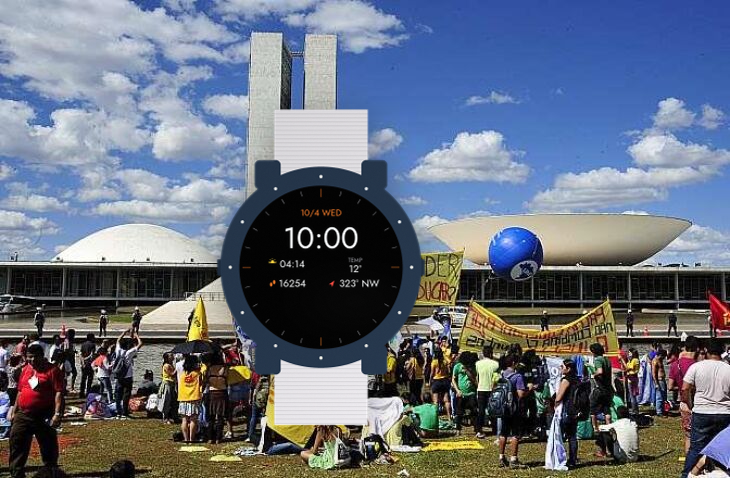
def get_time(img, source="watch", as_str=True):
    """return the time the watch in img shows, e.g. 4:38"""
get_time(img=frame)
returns 10:00
